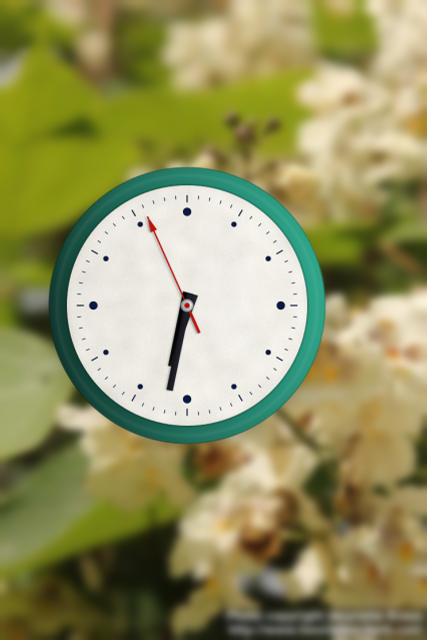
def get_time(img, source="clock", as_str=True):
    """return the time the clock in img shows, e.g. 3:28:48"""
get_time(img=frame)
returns 6:31:56
